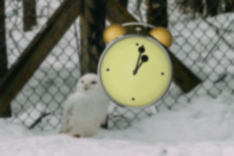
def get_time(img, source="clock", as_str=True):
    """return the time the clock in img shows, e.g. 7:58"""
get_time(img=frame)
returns 1:02
